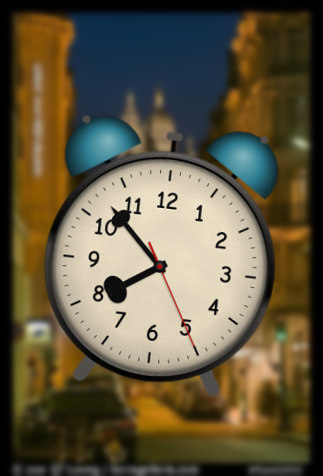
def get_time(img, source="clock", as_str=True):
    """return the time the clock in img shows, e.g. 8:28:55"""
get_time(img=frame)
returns 7:52:25
